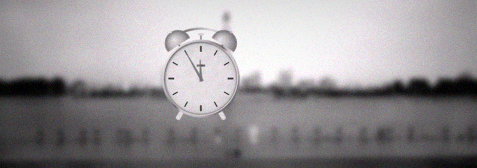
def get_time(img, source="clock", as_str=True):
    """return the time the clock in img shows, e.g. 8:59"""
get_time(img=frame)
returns 11:55
